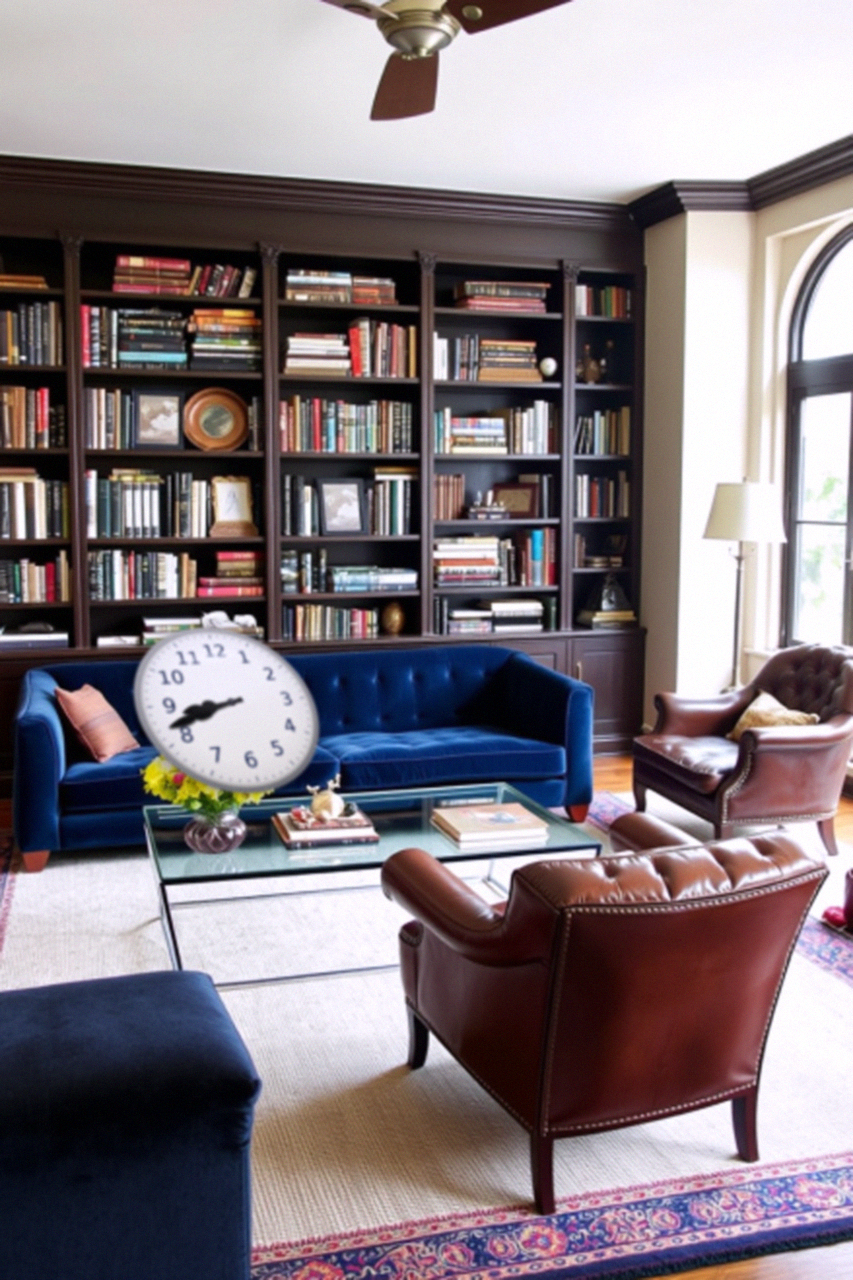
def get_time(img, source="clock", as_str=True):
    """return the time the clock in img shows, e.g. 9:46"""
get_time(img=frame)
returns 8:42
